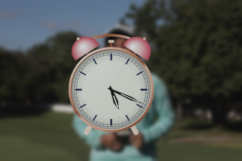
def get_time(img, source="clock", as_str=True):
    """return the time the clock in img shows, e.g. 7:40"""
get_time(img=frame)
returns 5:19
